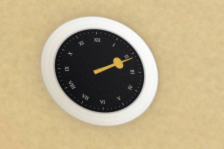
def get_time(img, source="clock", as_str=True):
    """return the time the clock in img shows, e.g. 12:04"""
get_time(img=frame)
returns 2:11
